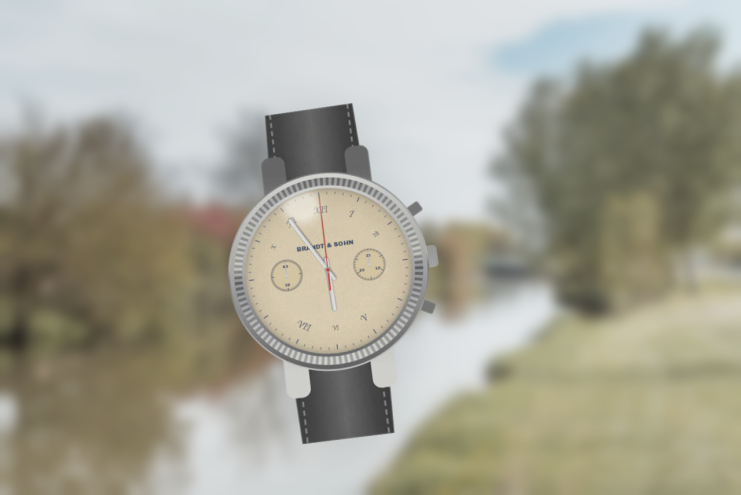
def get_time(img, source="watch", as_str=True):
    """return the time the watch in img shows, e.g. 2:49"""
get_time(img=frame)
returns 5:55
